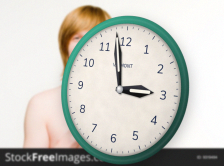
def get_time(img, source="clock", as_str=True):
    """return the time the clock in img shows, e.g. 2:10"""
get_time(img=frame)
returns 2:58
